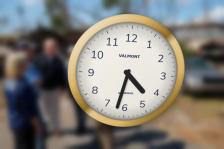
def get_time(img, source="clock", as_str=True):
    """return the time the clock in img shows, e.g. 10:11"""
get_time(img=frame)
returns 4:32
